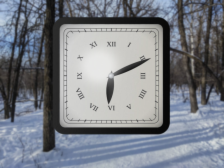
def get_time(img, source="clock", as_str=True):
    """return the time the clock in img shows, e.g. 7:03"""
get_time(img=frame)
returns 6:11
